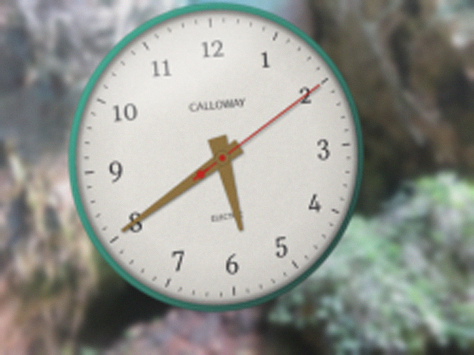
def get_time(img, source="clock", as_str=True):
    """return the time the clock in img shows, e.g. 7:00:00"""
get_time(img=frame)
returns 5:40:10
